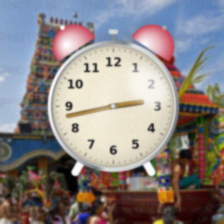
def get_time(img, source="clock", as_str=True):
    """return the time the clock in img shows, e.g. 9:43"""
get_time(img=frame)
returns 2:43
